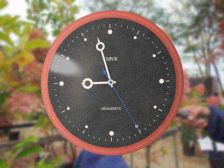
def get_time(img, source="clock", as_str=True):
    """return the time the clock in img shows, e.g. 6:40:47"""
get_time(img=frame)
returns 8:57:25
